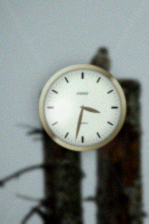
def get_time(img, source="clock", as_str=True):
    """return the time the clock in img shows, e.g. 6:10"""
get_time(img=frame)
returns 3:32
